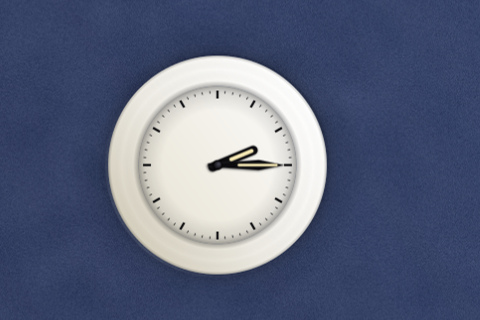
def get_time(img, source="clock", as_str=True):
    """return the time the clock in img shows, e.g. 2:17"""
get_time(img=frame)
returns 2:15
